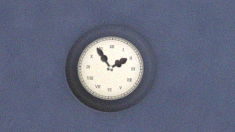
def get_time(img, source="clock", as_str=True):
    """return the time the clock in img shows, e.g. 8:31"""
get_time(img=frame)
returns 1:54
